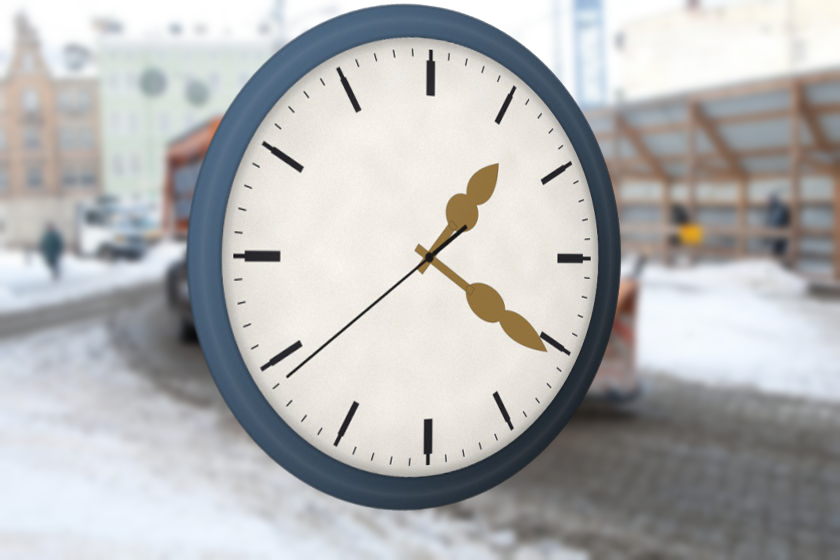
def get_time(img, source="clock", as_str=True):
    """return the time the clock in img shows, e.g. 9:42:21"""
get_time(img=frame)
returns 1:20:39
